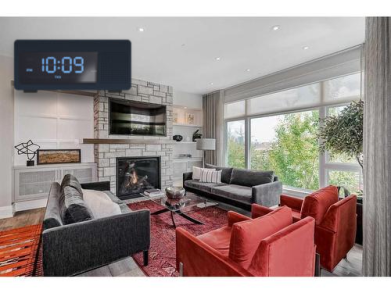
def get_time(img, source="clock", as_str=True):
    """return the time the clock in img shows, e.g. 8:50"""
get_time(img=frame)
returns 10:09
